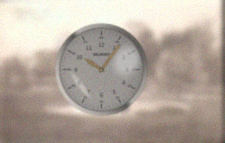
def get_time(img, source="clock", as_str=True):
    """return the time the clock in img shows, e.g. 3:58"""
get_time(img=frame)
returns 10:06
